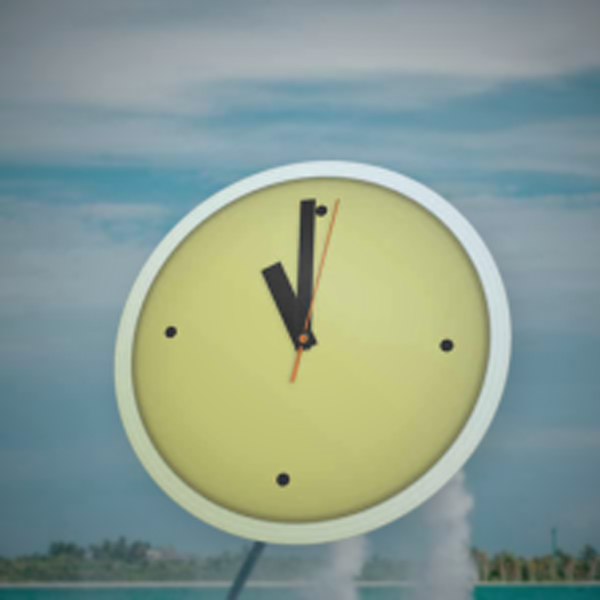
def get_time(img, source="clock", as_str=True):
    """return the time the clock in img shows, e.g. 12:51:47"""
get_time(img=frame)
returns 10:59:01
